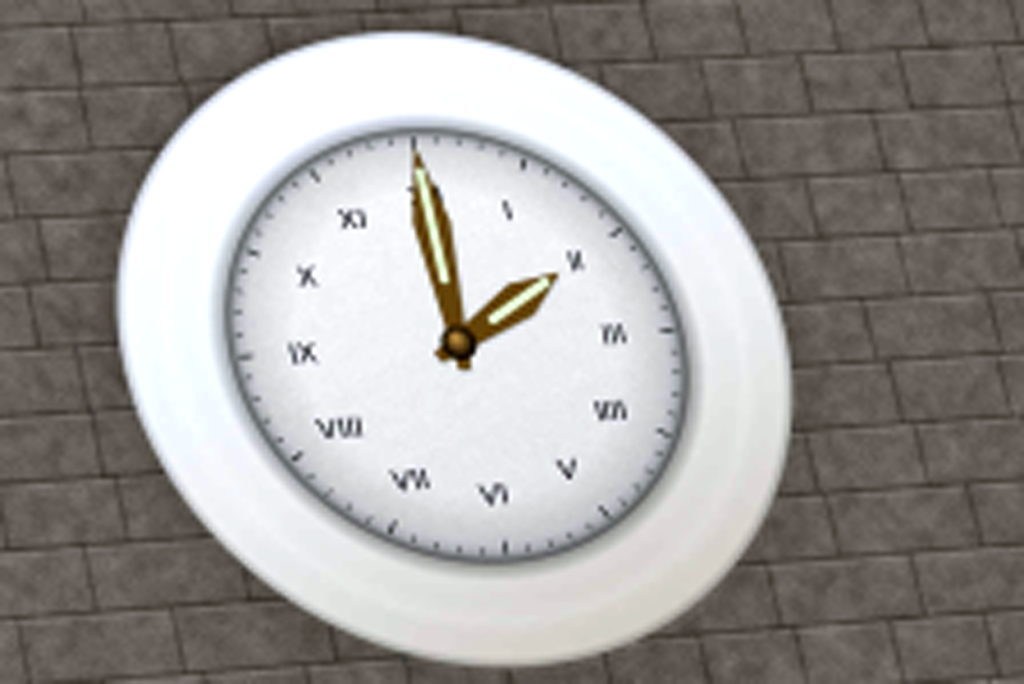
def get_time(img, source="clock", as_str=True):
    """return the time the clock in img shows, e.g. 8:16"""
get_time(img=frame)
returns 2:00
